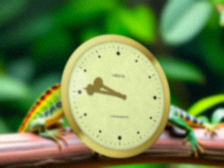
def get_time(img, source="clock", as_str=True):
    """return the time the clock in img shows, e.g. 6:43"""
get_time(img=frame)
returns 9:46
